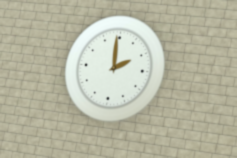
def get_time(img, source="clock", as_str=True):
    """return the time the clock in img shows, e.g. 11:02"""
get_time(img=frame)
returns 1:59
